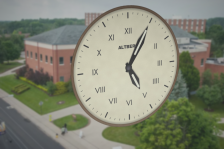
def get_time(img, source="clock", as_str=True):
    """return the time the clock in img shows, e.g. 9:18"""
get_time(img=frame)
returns 5:05
